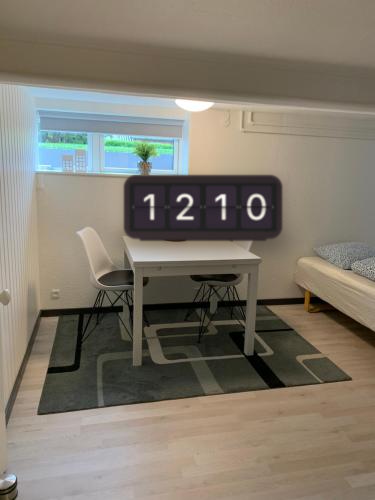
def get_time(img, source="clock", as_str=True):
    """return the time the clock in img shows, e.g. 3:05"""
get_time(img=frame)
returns 12:10
